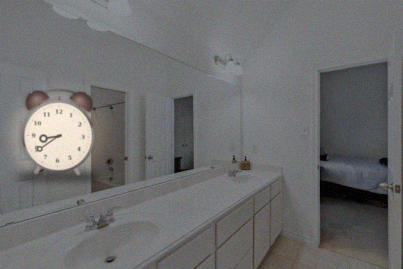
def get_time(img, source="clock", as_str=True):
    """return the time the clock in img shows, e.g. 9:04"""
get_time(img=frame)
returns 8:39
